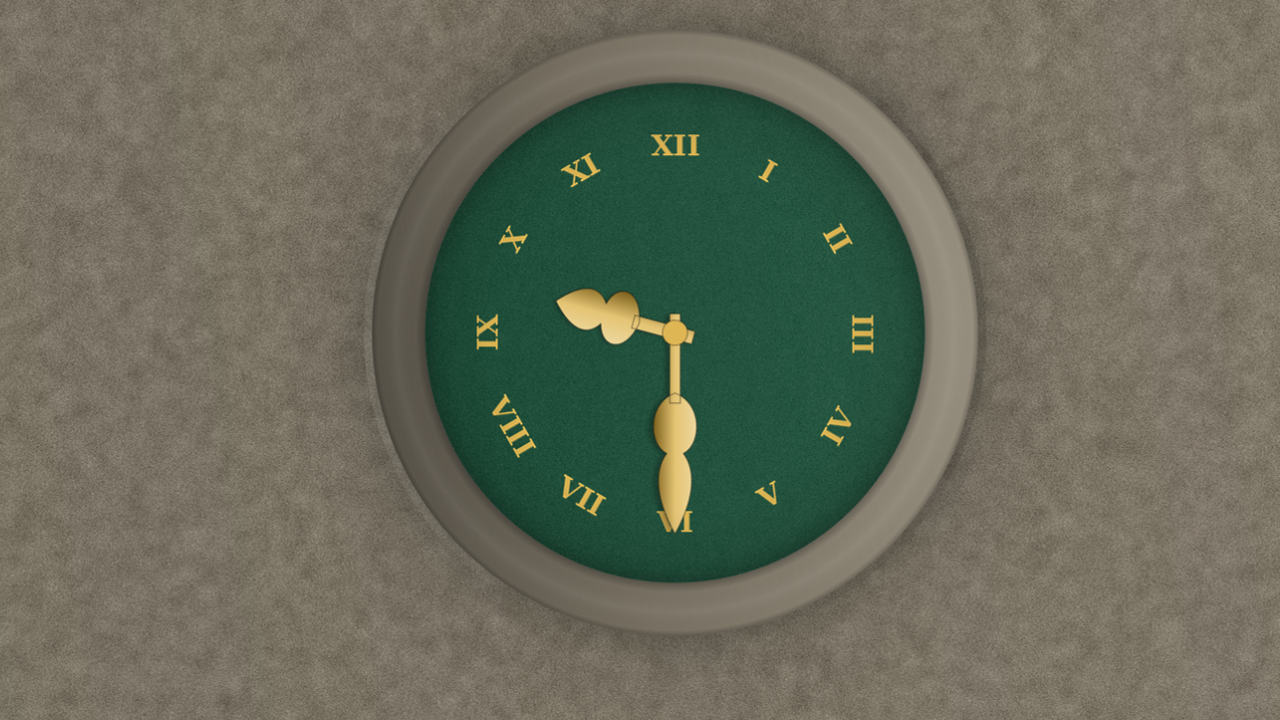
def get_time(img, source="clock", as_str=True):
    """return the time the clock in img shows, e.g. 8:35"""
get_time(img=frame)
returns 9:30
